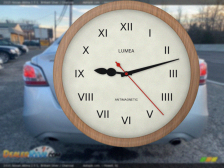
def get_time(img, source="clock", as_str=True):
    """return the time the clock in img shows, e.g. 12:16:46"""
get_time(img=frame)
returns 9:12:23
